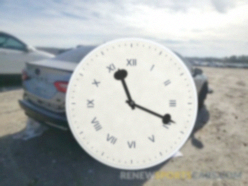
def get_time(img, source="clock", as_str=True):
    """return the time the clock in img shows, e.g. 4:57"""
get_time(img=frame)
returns 11:19
